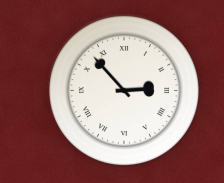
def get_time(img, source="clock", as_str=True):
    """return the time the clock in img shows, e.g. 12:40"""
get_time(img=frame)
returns 2:53
